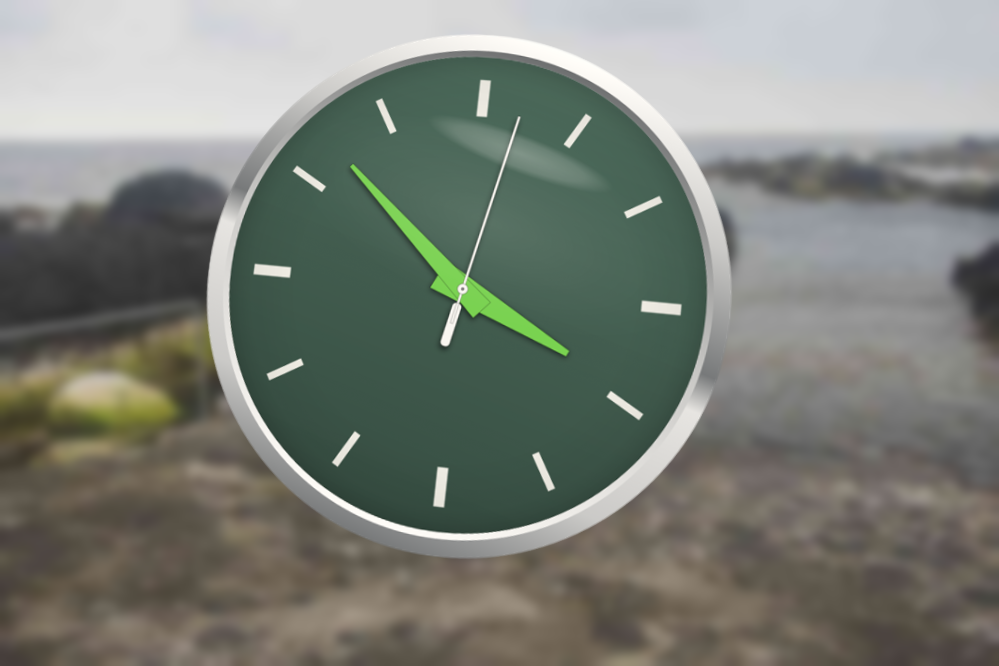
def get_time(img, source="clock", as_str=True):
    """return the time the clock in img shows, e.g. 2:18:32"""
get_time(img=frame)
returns 3:52:02
